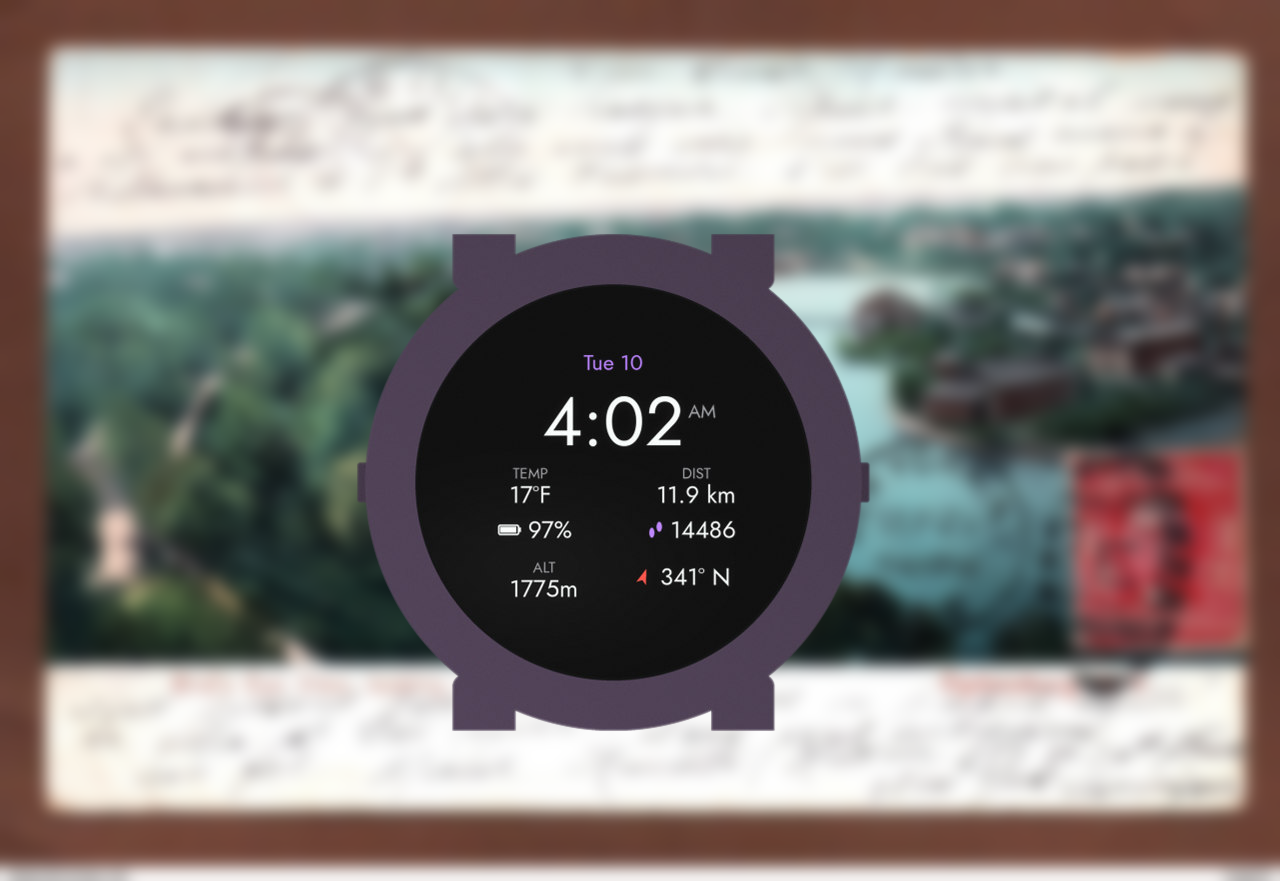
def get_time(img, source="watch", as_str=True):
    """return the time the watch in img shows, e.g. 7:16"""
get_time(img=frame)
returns 4:02
